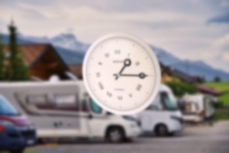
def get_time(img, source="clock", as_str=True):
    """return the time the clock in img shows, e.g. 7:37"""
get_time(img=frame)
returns 1:15
